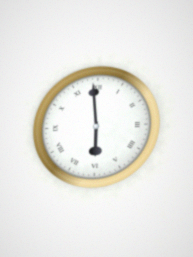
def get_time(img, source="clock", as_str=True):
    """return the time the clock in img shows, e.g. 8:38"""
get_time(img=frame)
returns 5:59
